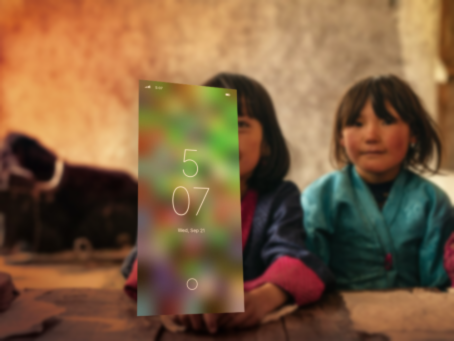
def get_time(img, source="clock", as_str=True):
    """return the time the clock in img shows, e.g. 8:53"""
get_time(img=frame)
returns 5:07
